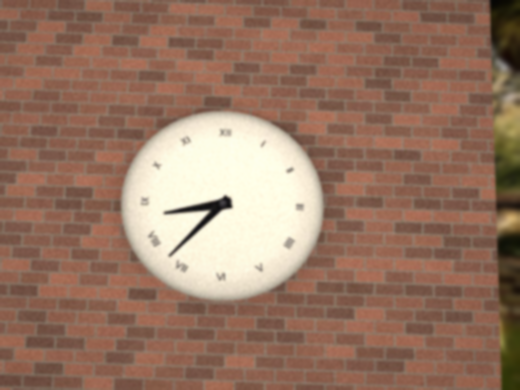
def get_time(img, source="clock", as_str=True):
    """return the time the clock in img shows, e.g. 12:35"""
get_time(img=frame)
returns 8:37
